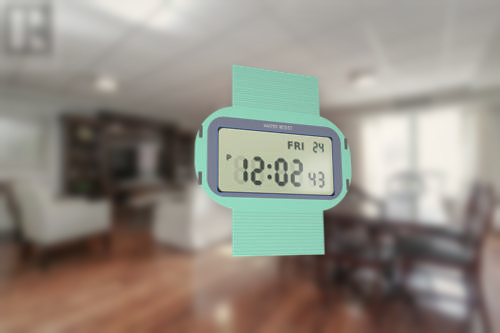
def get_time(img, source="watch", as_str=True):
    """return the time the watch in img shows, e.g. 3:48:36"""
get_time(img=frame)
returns 12:02:43
